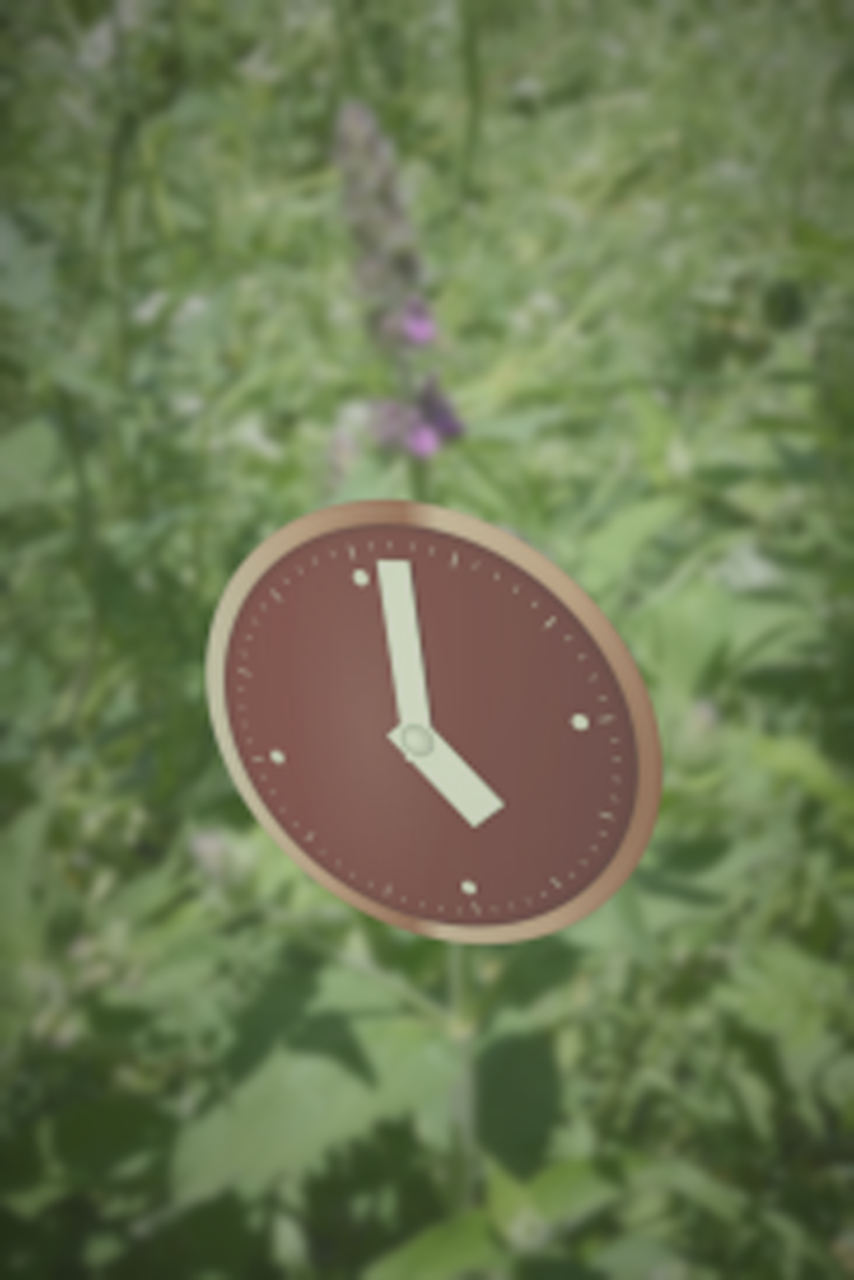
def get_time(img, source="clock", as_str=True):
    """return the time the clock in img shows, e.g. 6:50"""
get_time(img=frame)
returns 5:02
